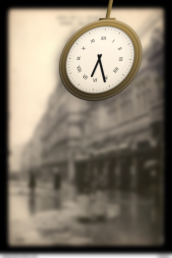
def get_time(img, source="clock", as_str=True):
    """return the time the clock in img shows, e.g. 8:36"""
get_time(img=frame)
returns 6:26
